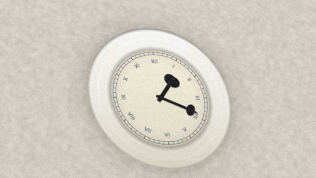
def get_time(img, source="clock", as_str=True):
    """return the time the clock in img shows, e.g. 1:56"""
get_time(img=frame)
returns 1:19
